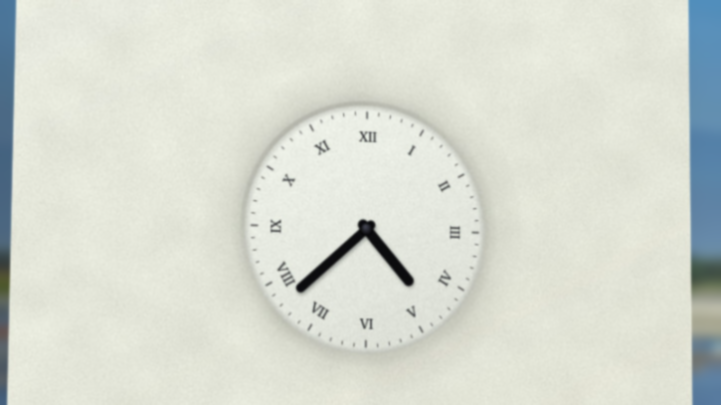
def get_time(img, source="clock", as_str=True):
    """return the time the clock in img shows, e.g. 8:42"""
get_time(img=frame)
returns 4:38
